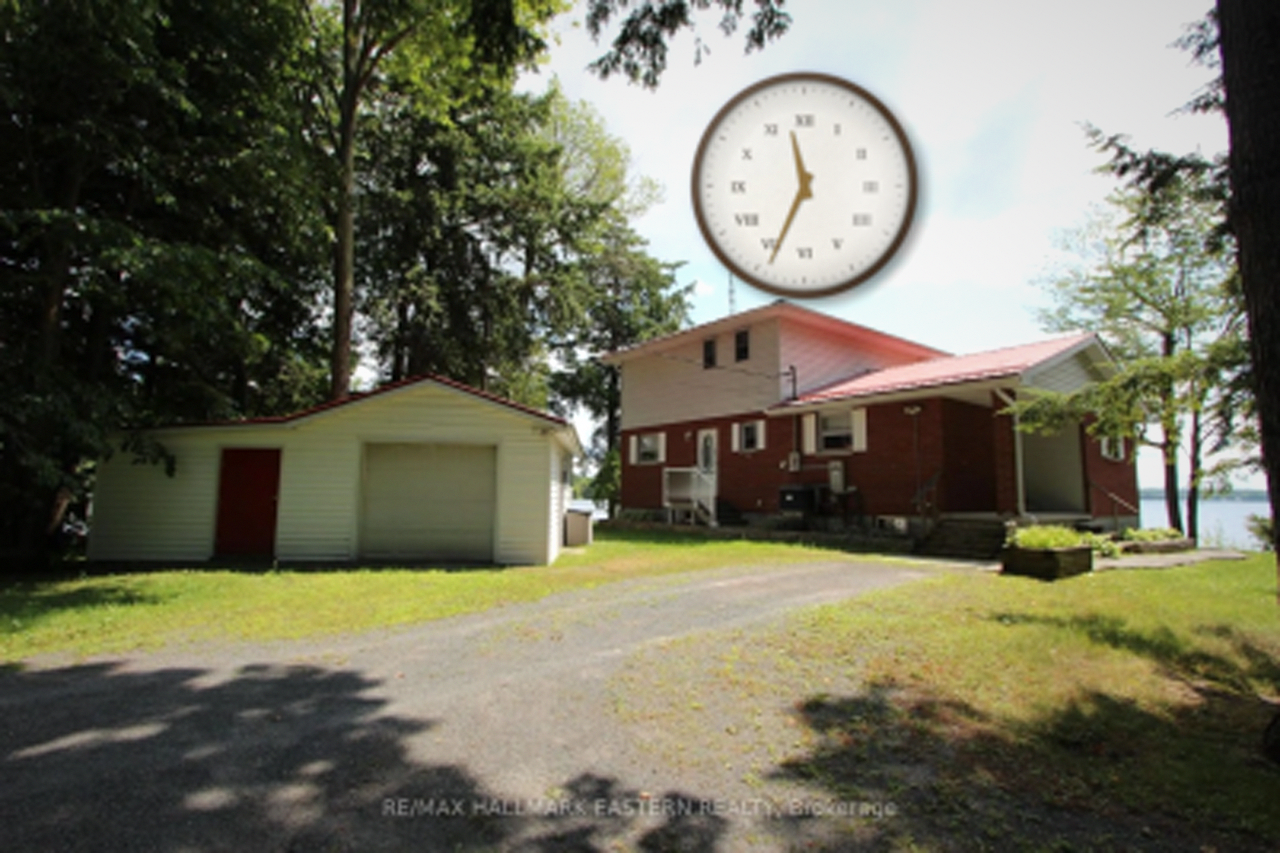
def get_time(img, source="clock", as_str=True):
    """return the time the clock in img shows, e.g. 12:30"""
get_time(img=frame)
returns 11:34
